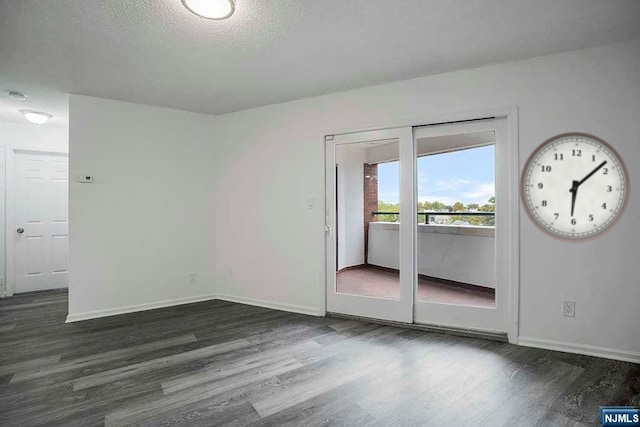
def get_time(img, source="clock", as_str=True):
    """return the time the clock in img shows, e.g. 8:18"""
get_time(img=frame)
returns 6:08
